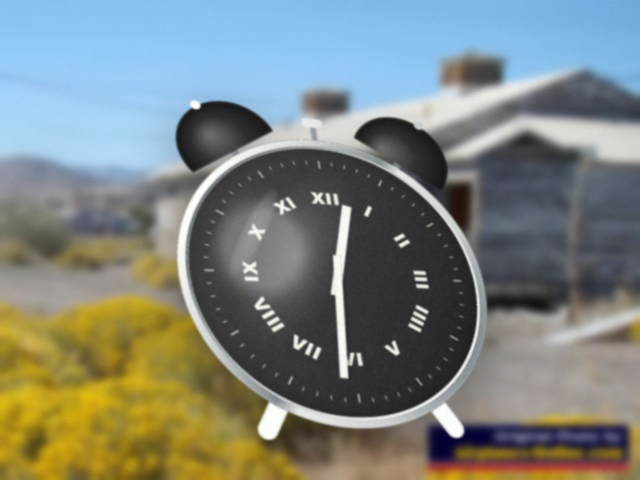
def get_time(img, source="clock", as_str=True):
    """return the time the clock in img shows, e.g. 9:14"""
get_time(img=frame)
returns 12:31
